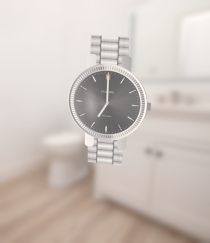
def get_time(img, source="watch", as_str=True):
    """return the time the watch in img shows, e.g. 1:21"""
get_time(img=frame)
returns 7:00
